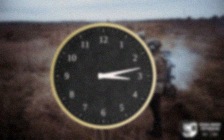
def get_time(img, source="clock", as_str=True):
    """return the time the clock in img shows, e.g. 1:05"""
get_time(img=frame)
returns 3:13
